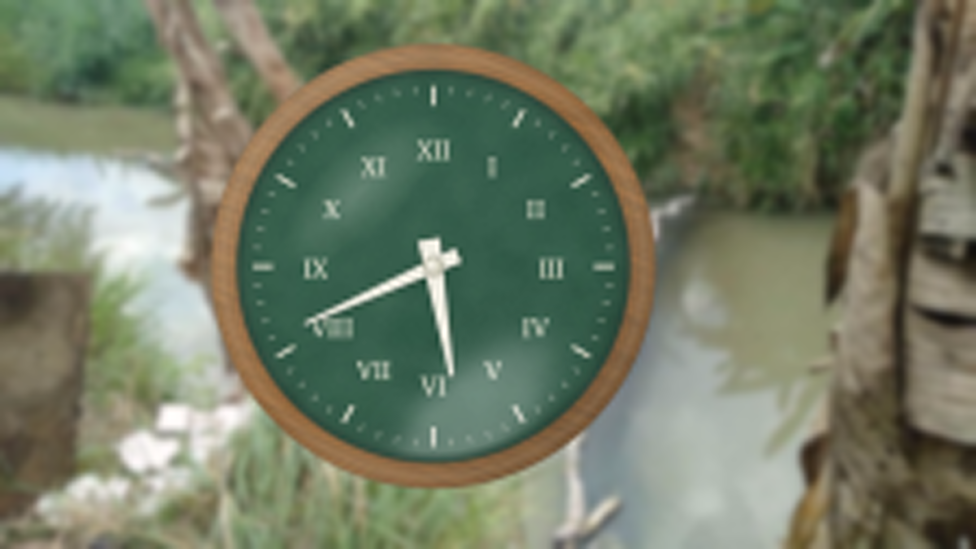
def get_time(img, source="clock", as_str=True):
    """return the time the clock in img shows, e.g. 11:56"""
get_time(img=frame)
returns 5:41
